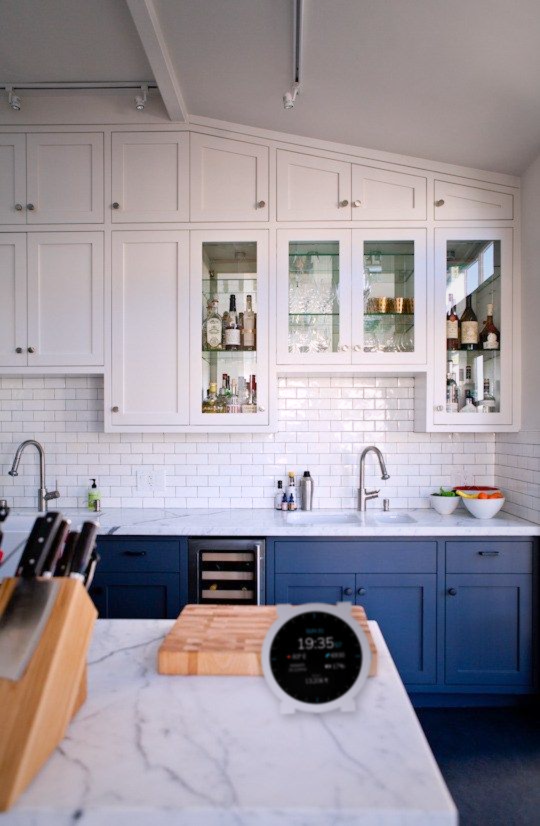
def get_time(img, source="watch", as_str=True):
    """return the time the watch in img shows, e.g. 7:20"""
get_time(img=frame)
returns 19:35
